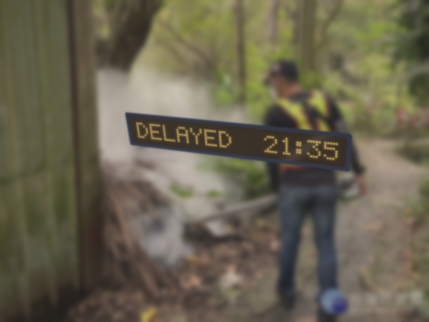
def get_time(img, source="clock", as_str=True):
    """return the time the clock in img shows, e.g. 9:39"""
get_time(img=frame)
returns 21:35
